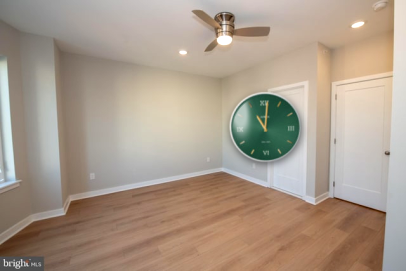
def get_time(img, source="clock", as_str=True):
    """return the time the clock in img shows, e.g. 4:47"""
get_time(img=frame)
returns 11:01
